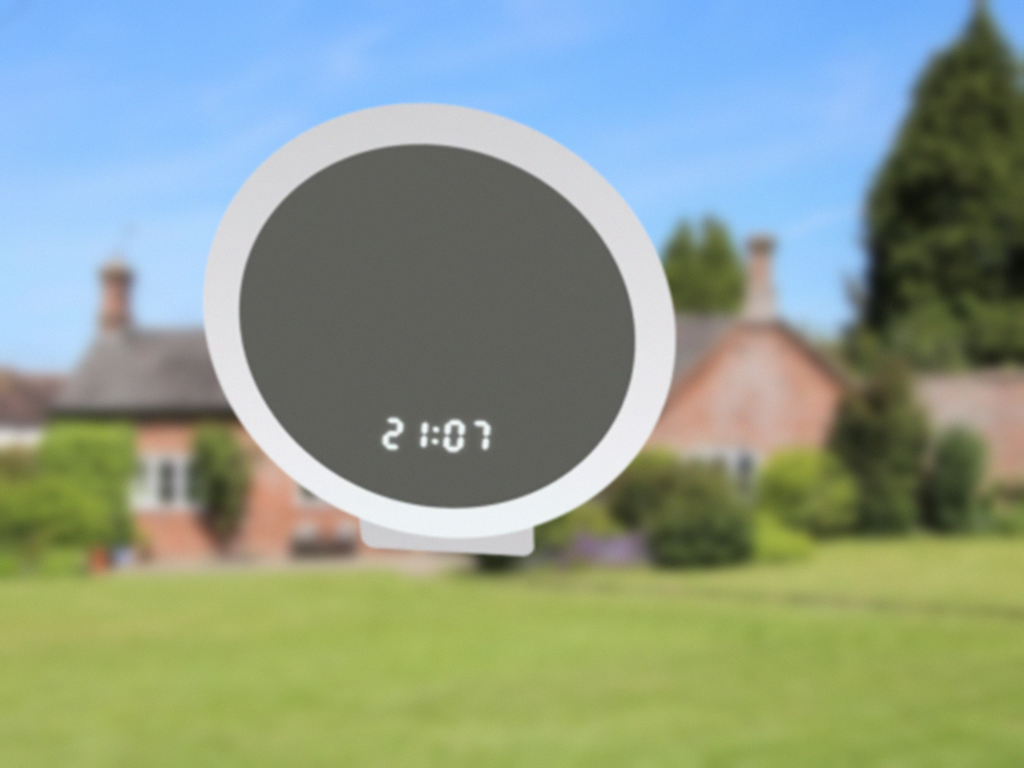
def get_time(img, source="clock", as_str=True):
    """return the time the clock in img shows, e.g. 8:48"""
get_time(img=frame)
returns 21:07
